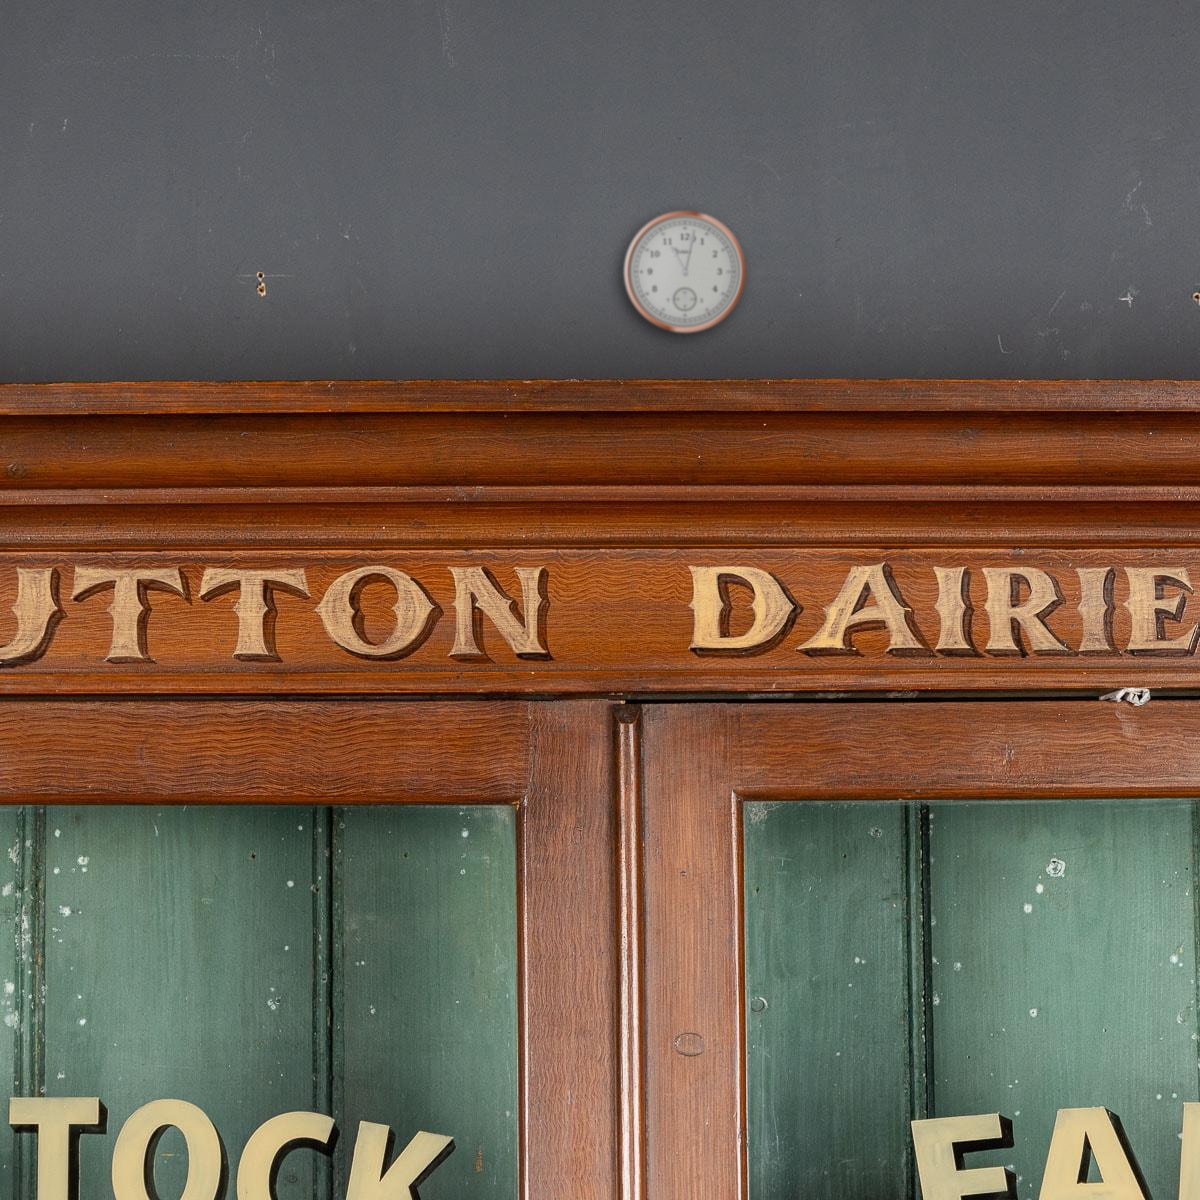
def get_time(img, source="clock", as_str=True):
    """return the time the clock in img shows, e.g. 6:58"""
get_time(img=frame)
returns 11:02
